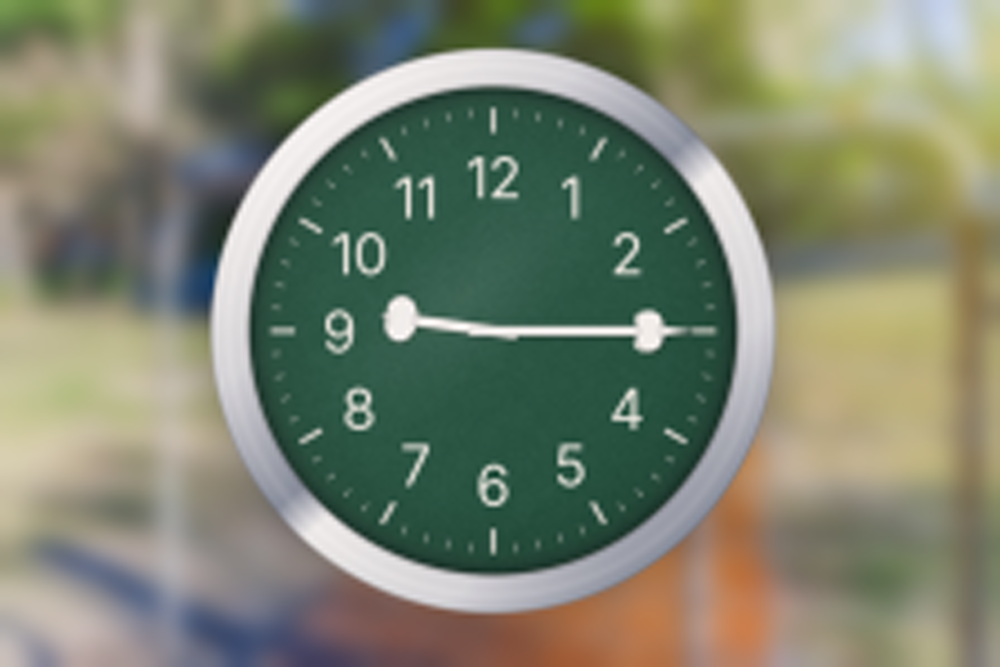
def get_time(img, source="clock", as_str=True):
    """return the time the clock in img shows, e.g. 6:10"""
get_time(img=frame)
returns 9:15
